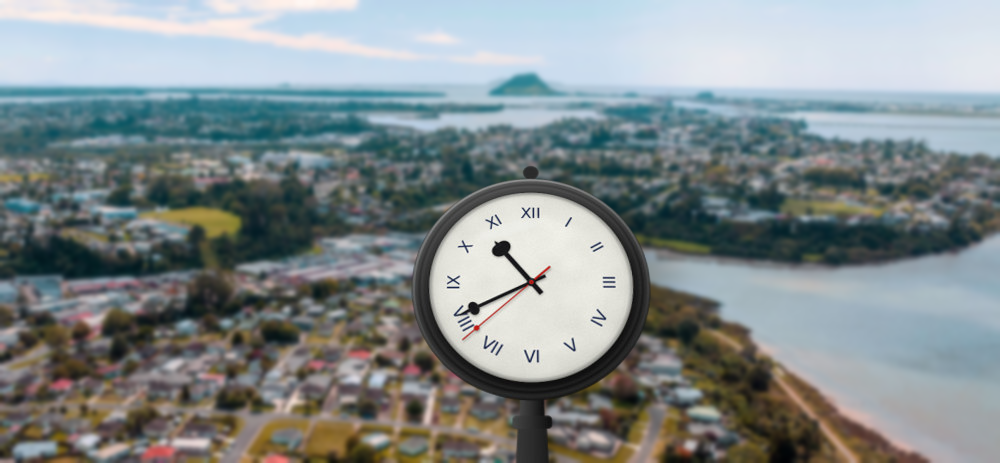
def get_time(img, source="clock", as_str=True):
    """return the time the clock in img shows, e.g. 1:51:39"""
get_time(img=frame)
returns 10:40:38
